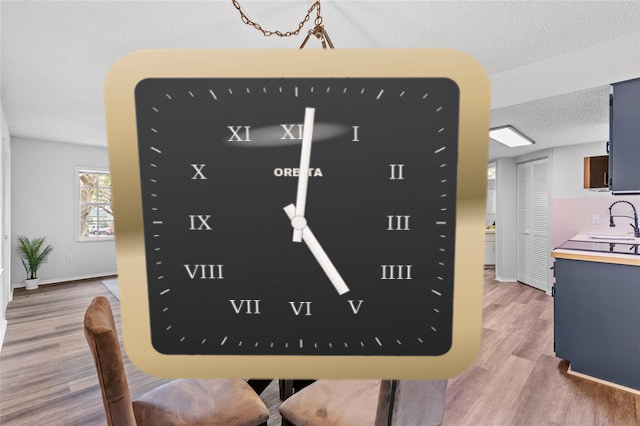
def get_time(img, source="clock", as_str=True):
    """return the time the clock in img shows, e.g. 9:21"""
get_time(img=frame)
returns 5:01
